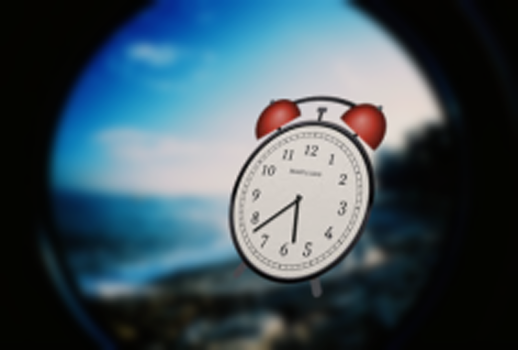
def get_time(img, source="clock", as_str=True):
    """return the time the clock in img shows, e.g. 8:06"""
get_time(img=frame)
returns 5:38
